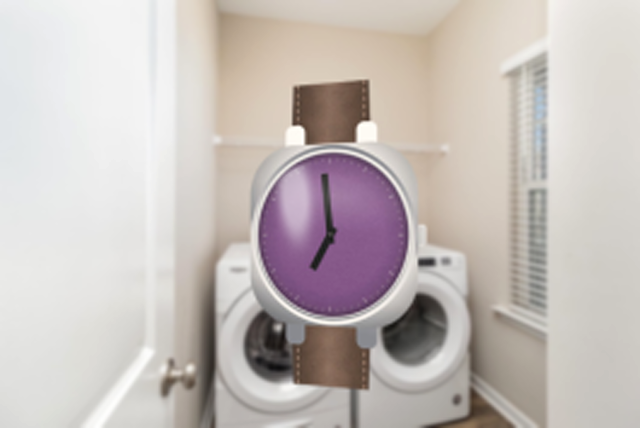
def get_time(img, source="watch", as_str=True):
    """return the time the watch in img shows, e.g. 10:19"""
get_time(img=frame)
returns 6:59
